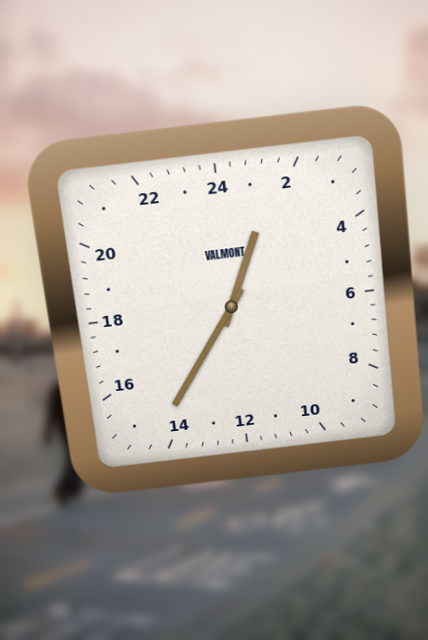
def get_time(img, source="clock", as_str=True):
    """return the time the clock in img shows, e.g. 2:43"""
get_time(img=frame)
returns 1:36
